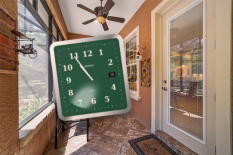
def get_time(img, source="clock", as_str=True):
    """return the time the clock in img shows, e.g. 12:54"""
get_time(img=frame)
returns 10:55
